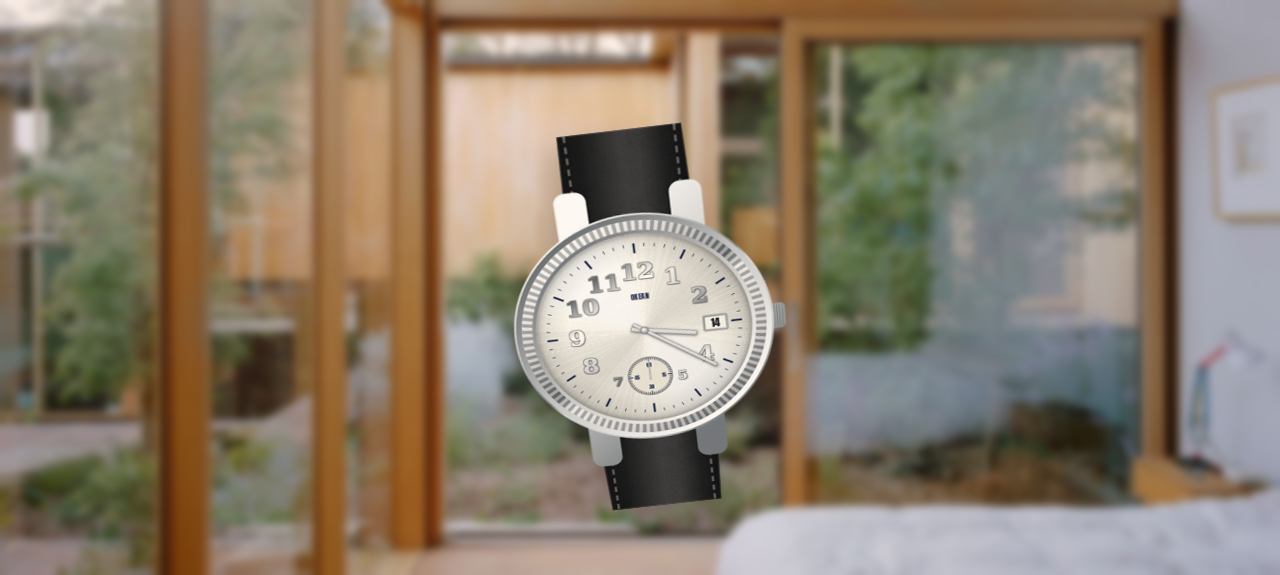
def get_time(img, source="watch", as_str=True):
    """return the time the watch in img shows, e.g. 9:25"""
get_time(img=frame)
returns 3:21
